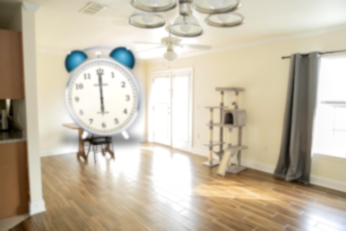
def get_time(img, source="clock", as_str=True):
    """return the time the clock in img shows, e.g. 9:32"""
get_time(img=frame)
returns 6:00
